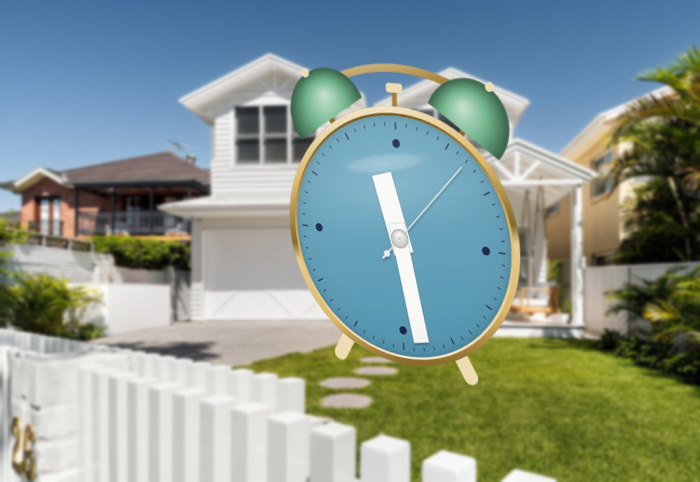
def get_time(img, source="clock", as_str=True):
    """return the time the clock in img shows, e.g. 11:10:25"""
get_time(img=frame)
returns 11:28:07
